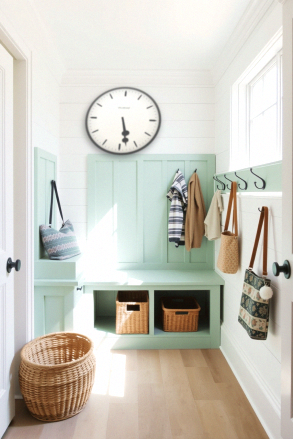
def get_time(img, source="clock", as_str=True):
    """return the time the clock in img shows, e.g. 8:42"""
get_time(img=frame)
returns 5:28
